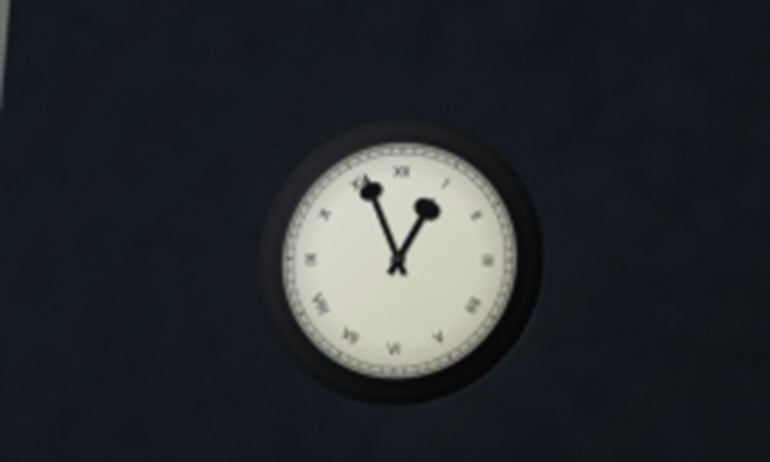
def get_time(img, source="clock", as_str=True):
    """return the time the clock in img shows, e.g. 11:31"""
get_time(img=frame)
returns 12:56
